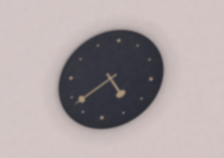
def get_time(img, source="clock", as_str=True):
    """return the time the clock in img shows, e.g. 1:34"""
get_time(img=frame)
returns 4:38
